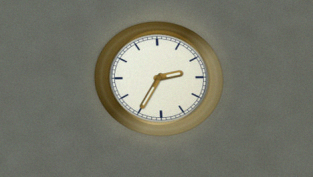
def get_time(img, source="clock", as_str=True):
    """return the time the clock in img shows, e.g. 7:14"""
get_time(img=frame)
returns 2:35
